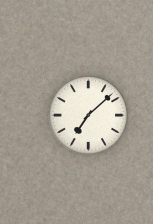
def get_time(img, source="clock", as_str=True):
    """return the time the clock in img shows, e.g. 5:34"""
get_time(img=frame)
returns 7:08
